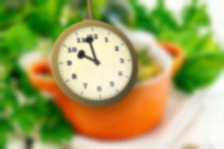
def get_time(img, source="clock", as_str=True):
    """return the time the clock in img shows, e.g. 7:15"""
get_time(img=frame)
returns 9:58
